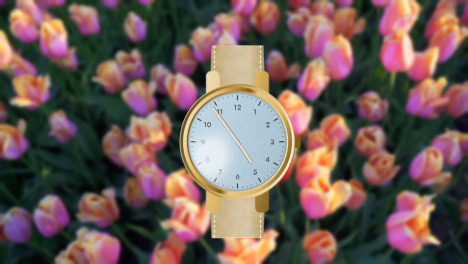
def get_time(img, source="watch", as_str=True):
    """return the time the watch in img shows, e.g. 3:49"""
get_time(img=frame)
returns 4:54
